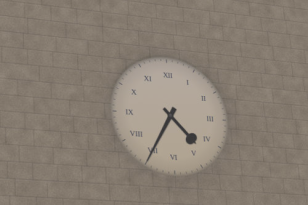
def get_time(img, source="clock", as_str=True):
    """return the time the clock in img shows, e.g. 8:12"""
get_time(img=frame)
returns 4:35
